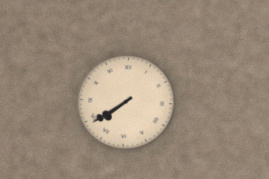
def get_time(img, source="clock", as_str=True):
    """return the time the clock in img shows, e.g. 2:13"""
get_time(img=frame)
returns 7:39
